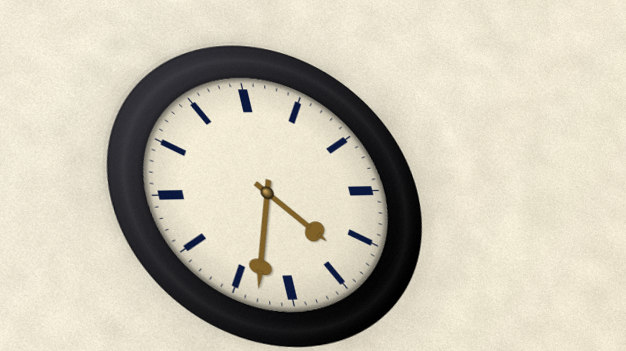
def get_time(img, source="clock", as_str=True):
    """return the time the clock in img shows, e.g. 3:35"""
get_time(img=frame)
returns 4:33
